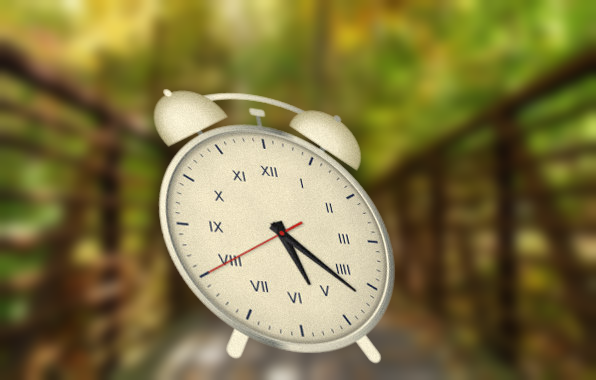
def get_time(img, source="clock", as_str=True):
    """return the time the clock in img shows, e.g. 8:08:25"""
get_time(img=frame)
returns 5:21:40
